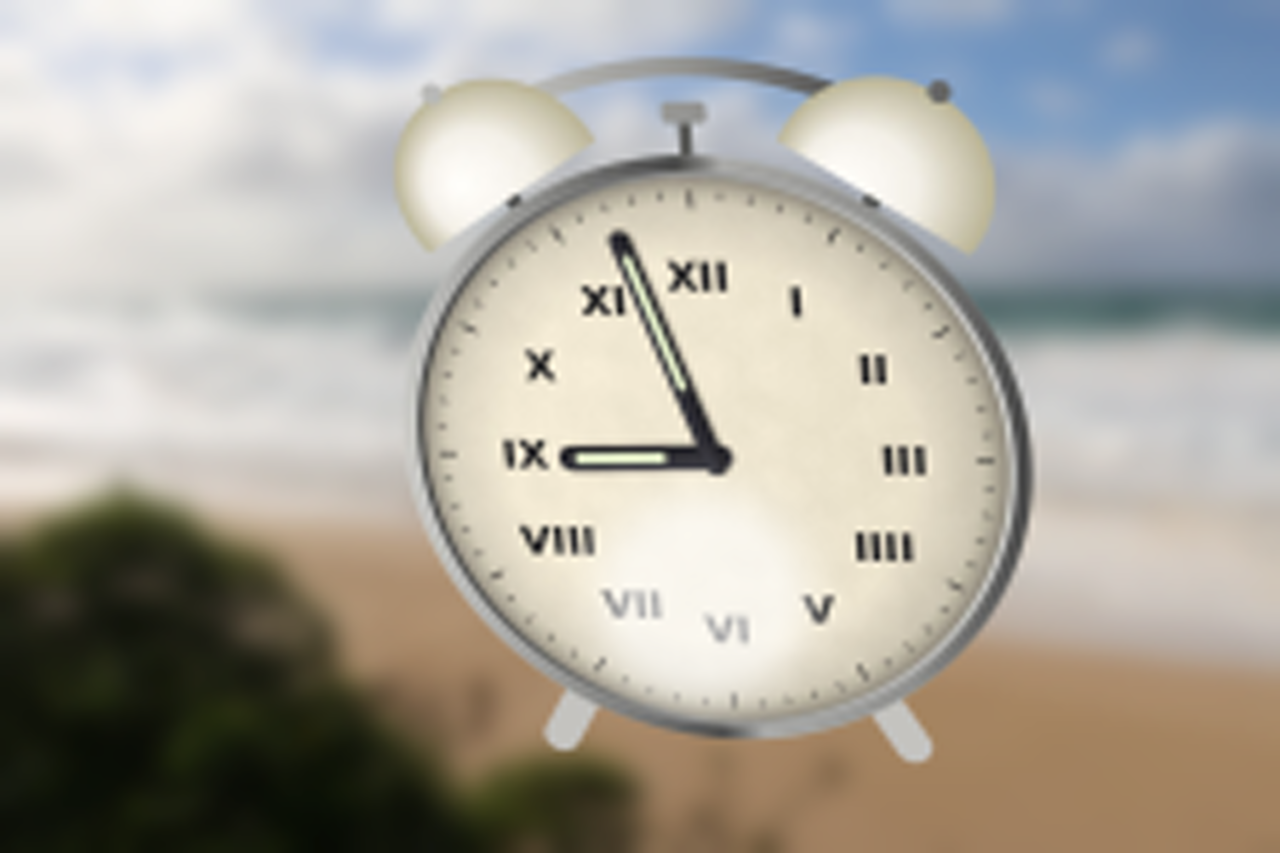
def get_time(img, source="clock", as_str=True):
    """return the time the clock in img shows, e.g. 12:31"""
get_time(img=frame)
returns 8:57
